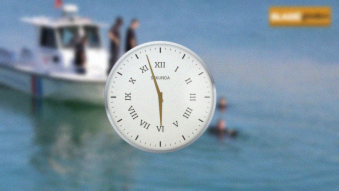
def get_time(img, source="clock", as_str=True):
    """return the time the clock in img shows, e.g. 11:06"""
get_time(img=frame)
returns 5:57
